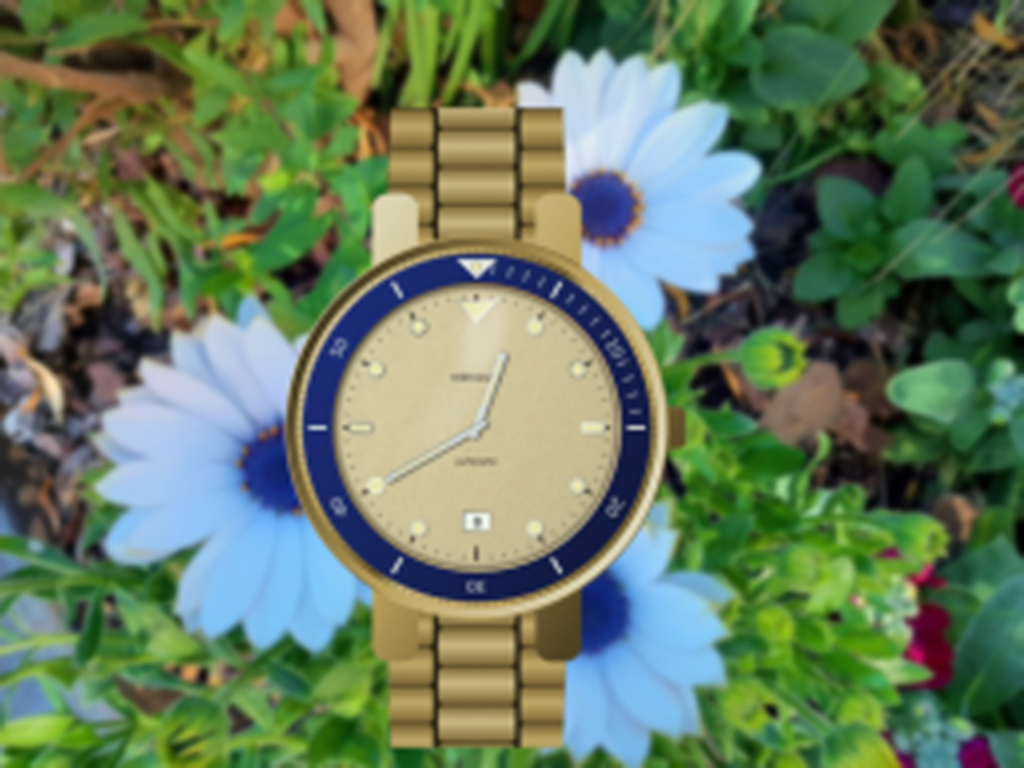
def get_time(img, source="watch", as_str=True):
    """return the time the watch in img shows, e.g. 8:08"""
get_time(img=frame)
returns 12:40
